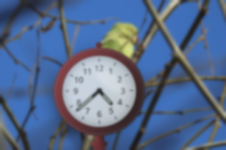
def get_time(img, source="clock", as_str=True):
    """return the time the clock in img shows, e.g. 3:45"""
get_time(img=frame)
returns 4:38
